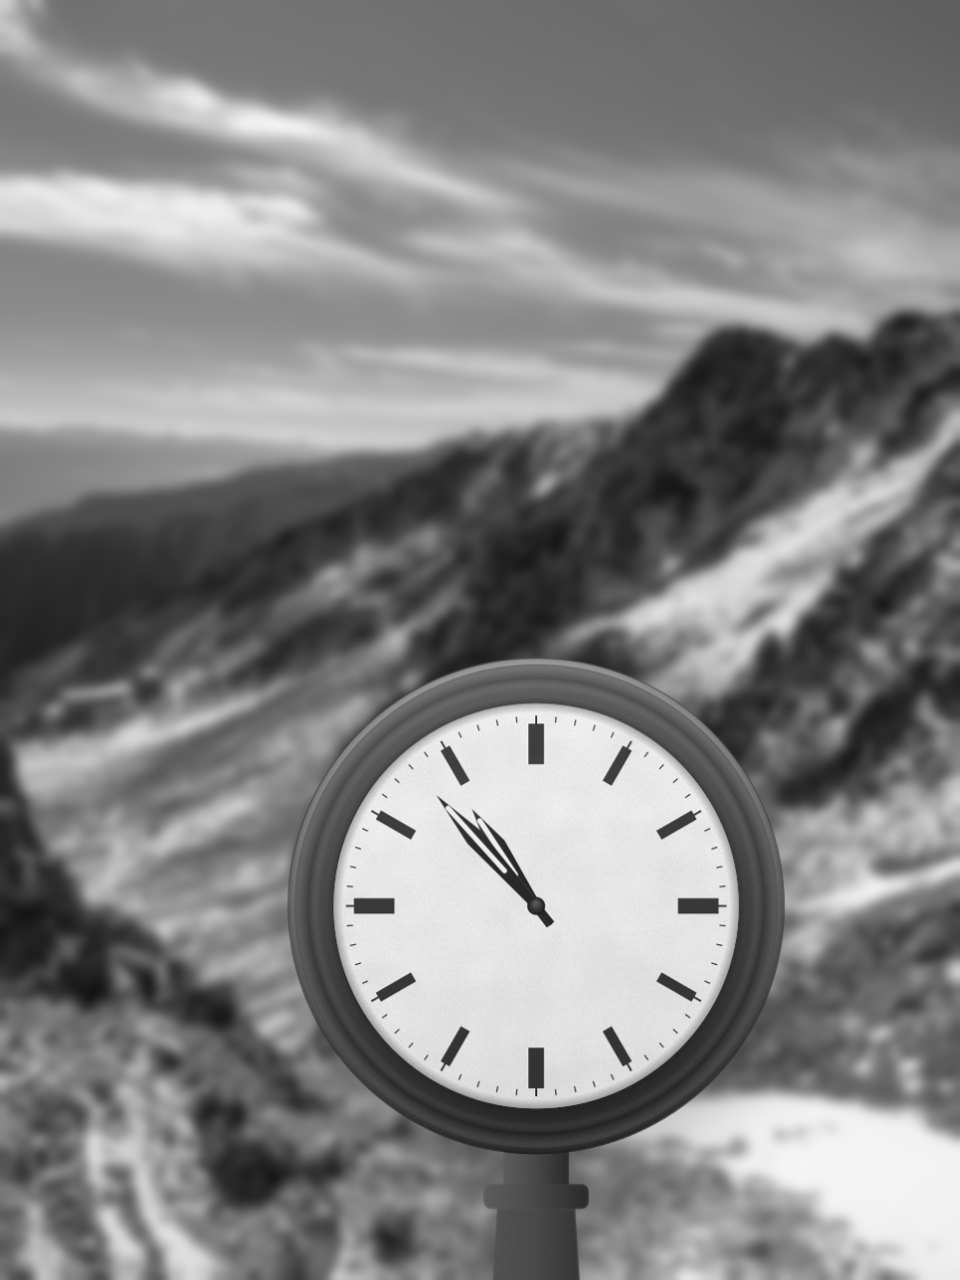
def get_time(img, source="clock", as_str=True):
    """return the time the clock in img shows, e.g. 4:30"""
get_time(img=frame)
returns 10:53
